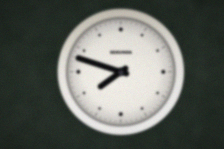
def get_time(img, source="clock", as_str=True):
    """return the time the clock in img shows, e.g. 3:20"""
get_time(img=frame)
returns 7:48
